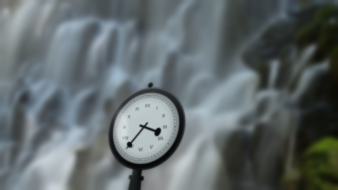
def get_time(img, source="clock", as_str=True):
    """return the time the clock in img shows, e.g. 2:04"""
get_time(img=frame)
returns 3:36
